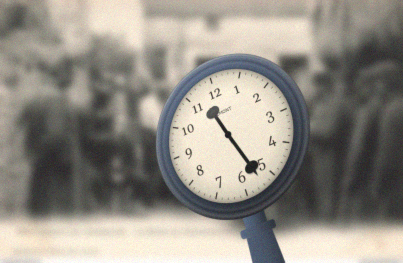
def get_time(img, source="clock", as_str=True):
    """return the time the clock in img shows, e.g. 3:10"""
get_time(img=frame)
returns 11:27
